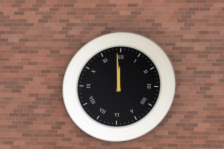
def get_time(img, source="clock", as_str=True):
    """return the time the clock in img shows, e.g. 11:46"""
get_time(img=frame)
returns 11:59
